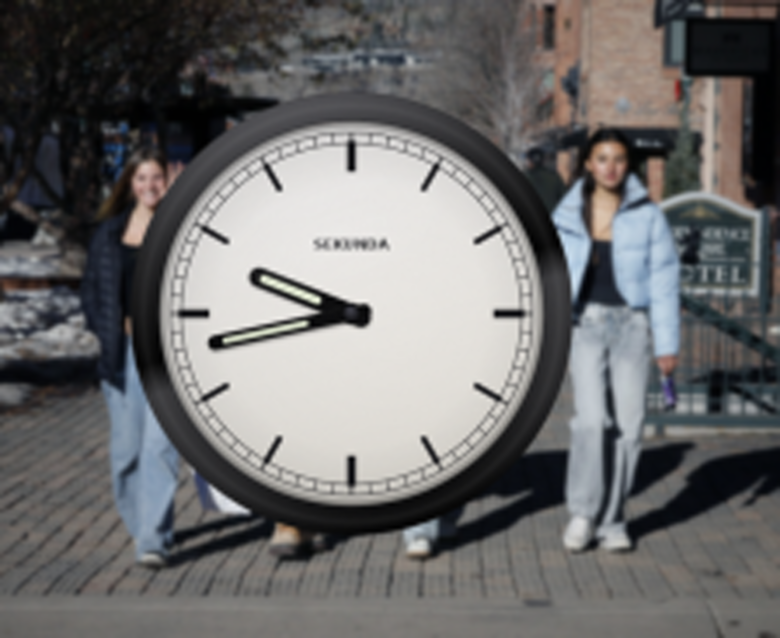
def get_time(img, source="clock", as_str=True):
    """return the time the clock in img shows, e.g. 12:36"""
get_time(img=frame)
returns 9:43
